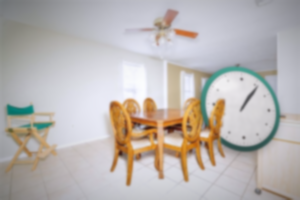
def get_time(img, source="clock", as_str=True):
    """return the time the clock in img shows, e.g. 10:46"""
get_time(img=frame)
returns 1:06
